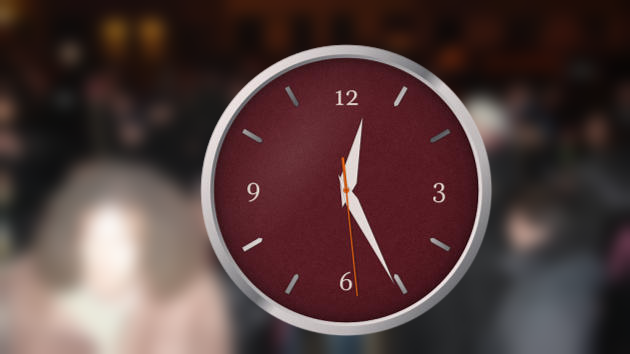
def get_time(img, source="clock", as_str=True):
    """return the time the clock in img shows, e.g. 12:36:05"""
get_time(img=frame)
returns 12:25:29
